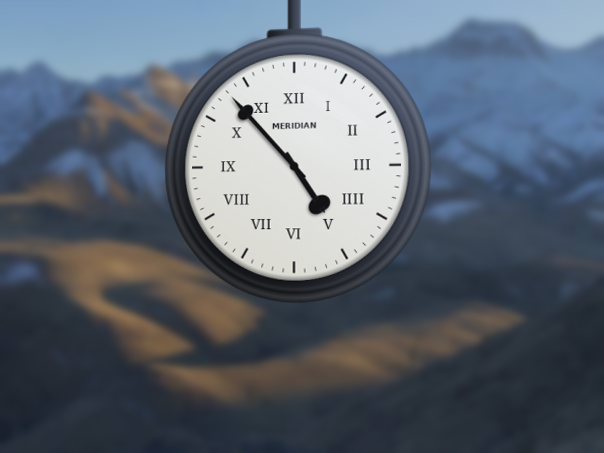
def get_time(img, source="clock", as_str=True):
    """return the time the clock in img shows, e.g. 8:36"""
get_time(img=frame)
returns 4:53
